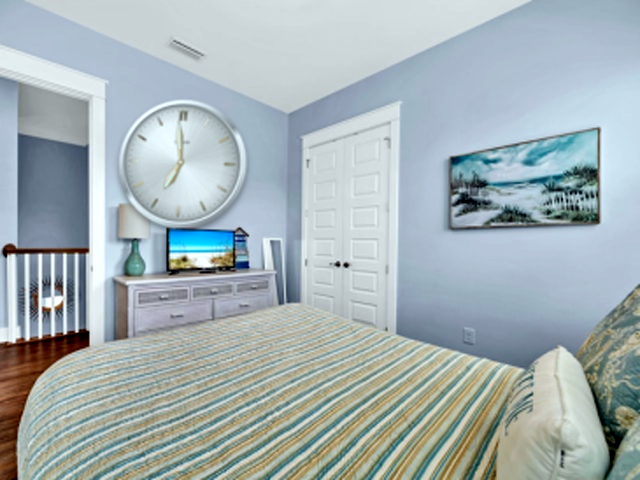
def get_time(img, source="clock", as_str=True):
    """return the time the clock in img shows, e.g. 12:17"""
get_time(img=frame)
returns 6:59
